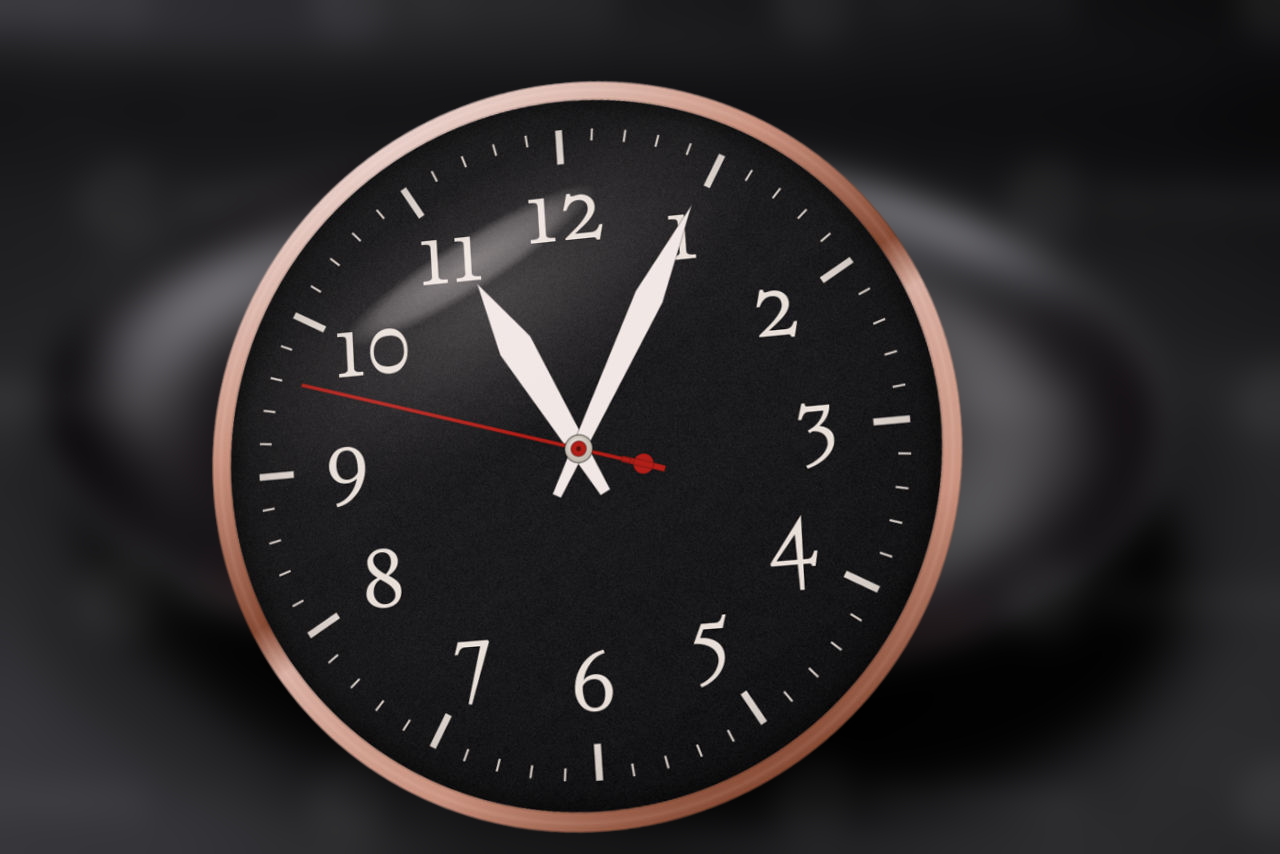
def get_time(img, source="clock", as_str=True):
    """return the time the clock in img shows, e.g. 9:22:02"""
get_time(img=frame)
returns 11:04:48
